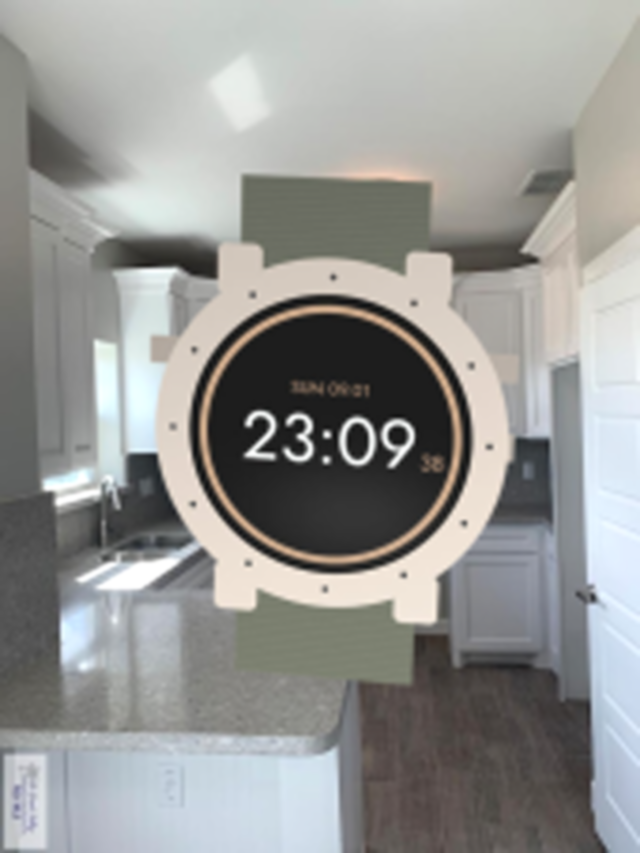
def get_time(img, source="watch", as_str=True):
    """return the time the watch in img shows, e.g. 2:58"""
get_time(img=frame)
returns 23:09
